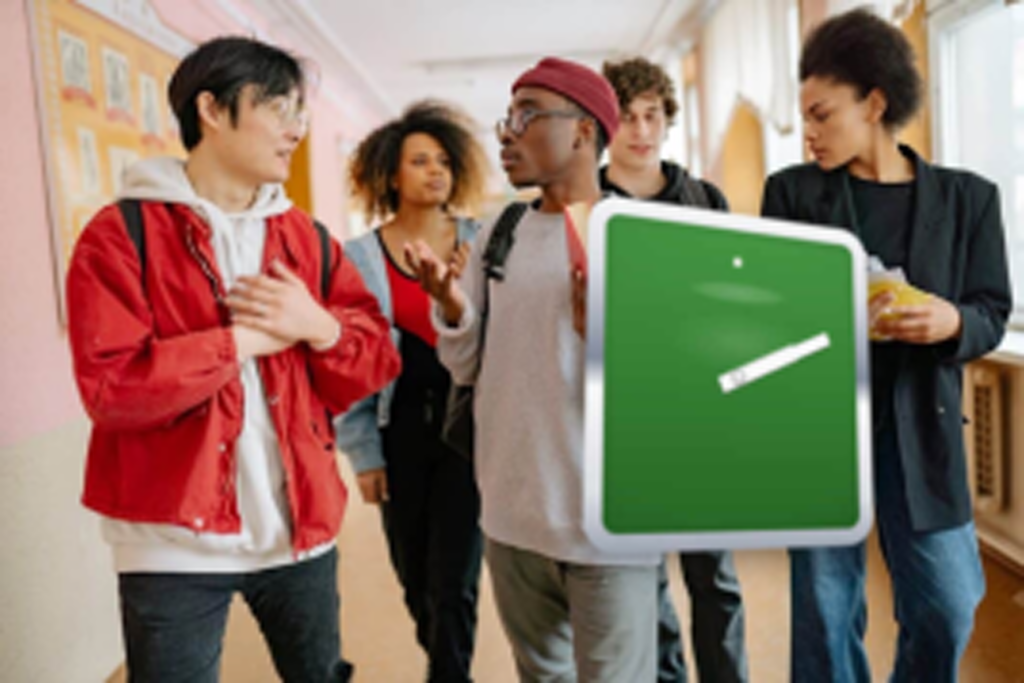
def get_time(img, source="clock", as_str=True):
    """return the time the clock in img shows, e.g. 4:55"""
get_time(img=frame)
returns 2:11
